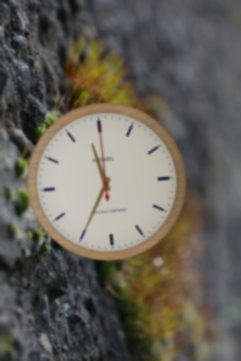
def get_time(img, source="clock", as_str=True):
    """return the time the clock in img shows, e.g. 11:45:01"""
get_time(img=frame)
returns 11:35:00
